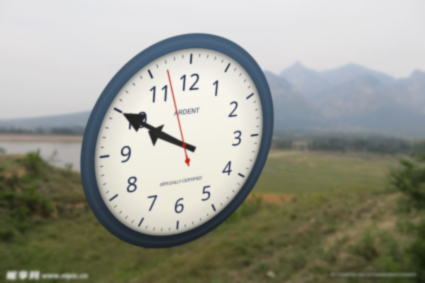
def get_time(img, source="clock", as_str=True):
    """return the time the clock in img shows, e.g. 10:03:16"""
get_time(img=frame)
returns 9:49:57
